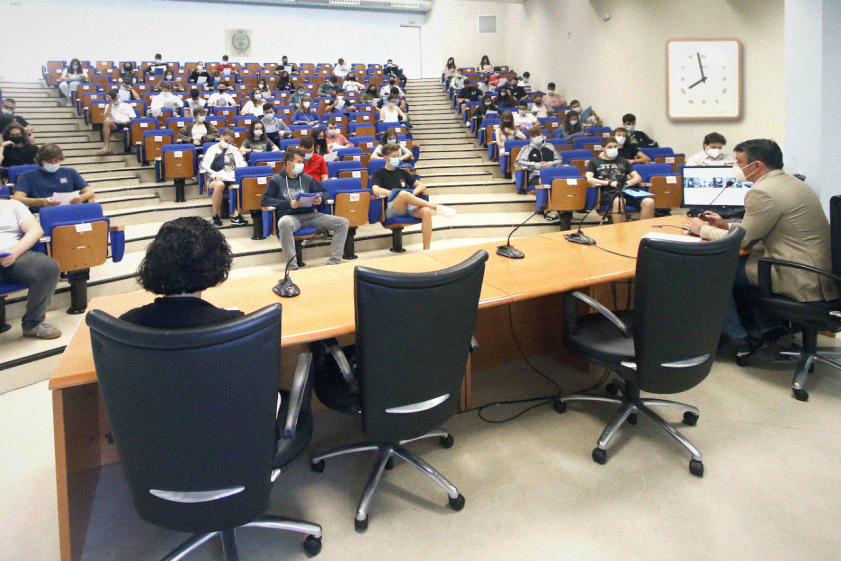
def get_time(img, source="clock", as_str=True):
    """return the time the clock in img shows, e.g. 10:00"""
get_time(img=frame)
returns 7:58
